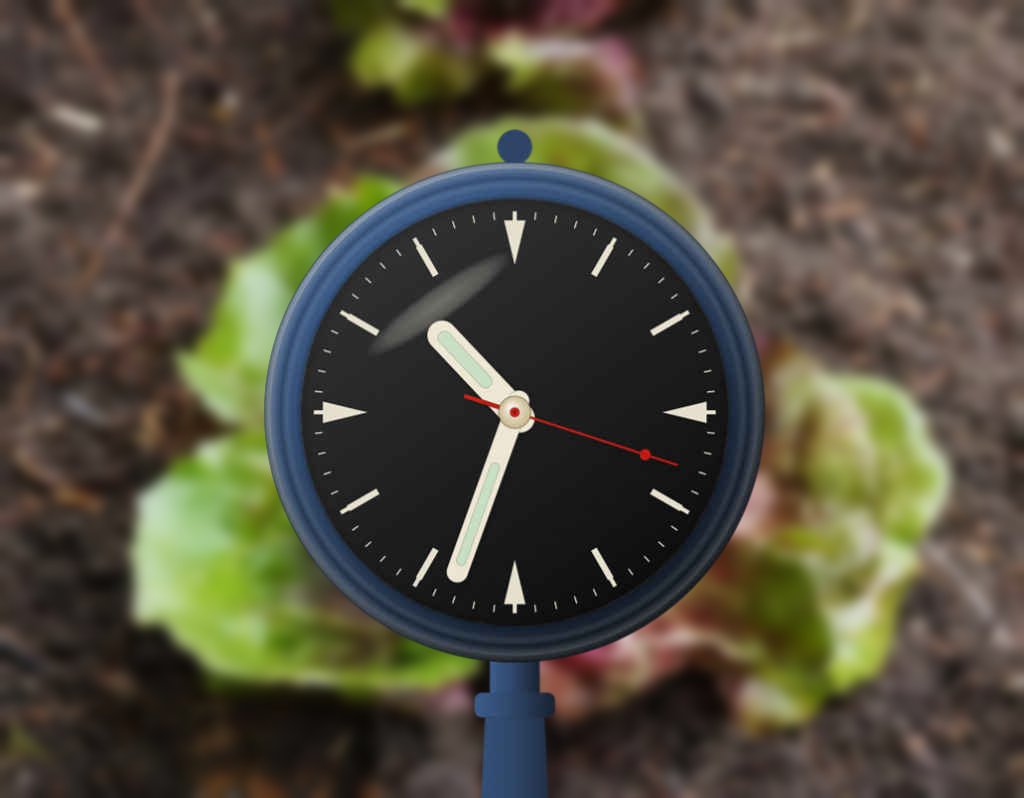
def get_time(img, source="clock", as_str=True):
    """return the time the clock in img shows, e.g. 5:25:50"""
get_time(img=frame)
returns 10:33:18
